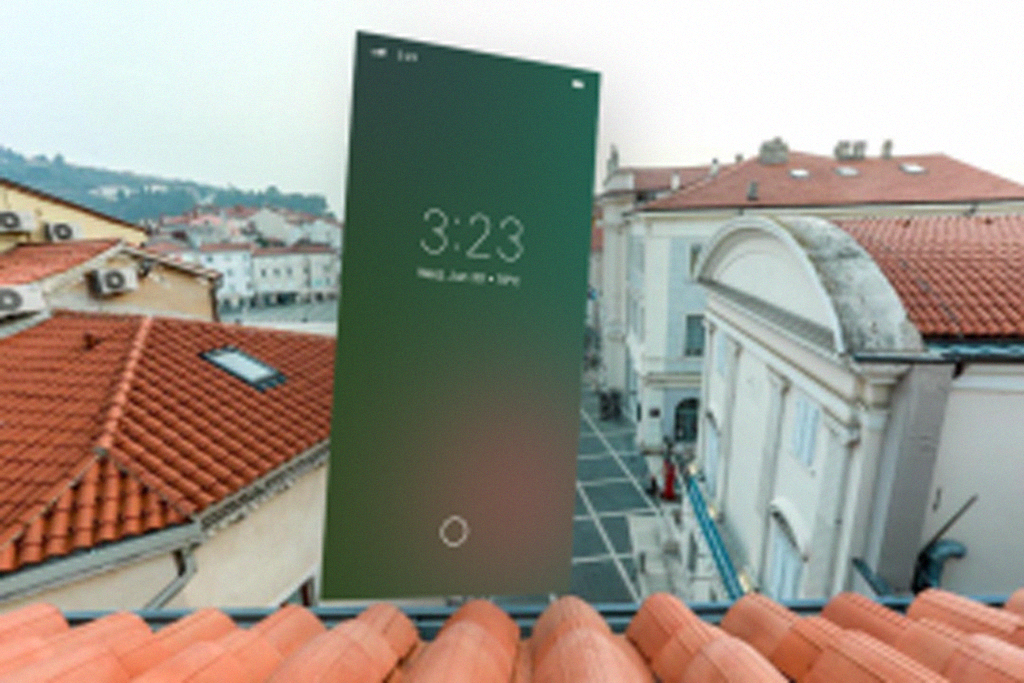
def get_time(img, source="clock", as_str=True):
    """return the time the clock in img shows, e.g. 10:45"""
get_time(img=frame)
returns 3:23
